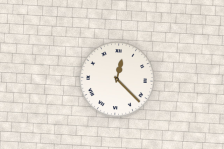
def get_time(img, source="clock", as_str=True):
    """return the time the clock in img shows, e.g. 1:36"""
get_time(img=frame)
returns 12:22
